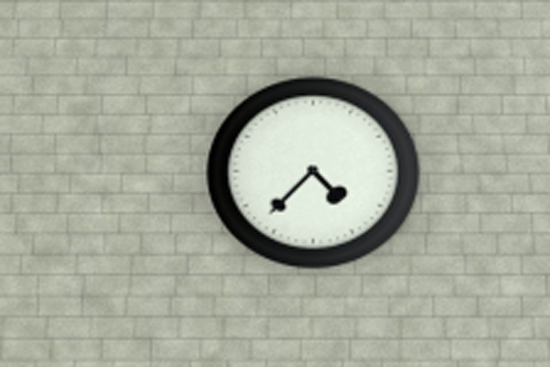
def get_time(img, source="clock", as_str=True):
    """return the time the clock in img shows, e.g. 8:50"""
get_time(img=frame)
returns 4:37
